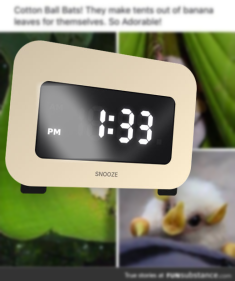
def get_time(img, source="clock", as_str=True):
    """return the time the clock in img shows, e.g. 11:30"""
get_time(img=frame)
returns 1:33
